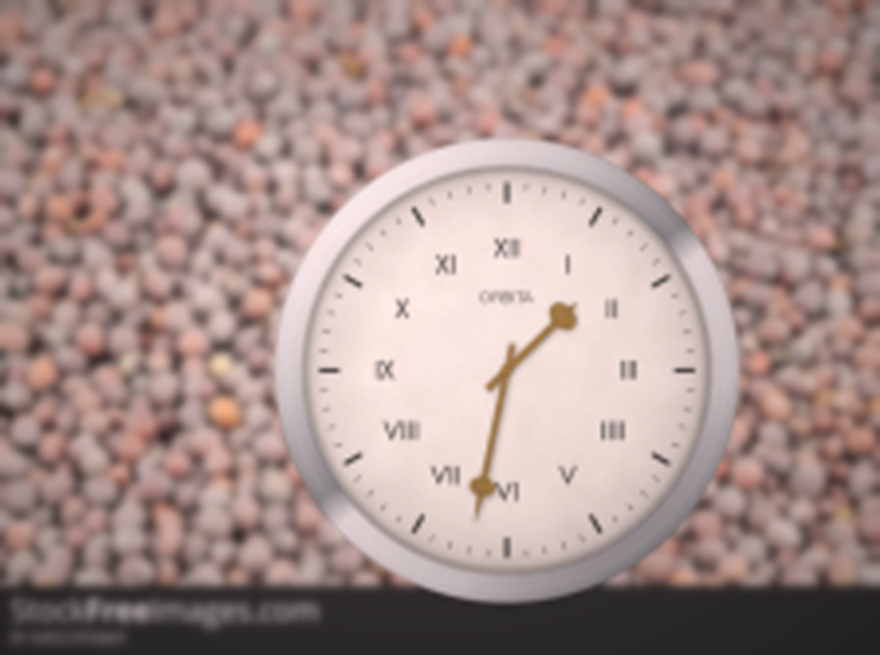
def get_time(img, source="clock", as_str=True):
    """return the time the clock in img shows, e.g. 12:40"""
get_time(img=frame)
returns 1:32
